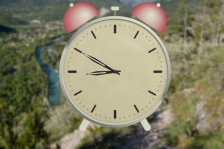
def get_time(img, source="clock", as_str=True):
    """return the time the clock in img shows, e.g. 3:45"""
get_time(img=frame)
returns 8:50
